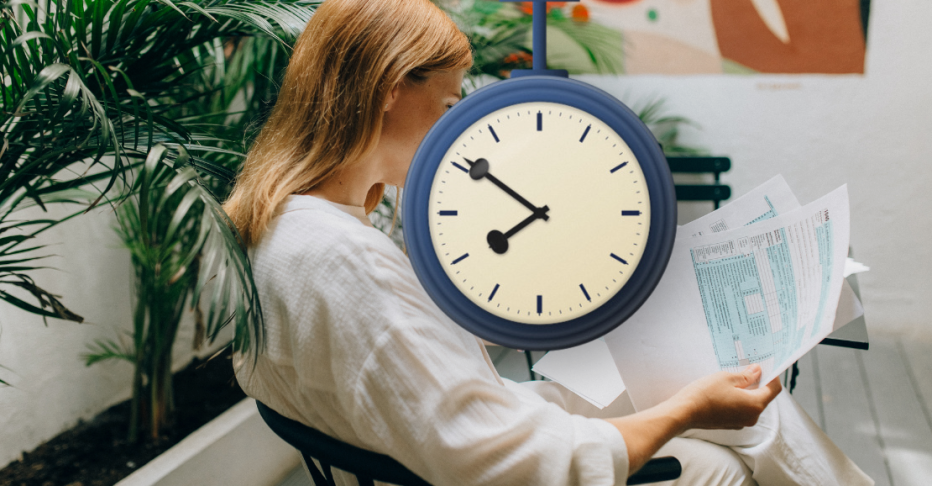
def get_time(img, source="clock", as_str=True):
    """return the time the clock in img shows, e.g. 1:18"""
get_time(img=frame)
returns 7:51
